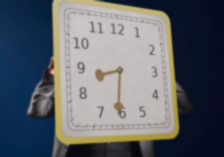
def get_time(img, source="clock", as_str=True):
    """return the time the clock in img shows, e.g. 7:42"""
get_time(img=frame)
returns 8:31
